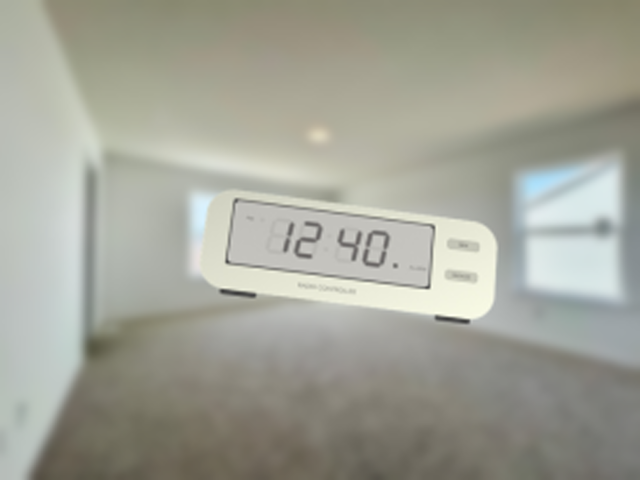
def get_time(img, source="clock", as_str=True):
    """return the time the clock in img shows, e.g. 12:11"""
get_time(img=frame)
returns 12:40
